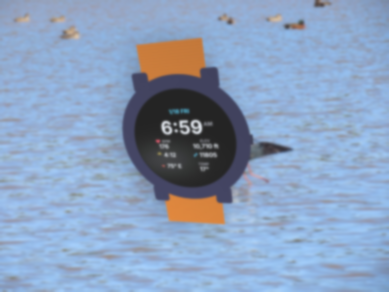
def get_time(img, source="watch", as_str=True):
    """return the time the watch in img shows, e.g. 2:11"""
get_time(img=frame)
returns 6:59
